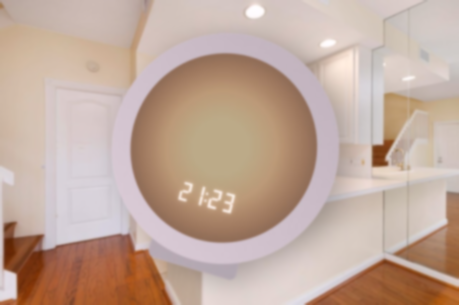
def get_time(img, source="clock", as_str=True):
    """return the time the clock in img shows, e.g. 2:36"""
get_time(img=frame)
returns 21:23
